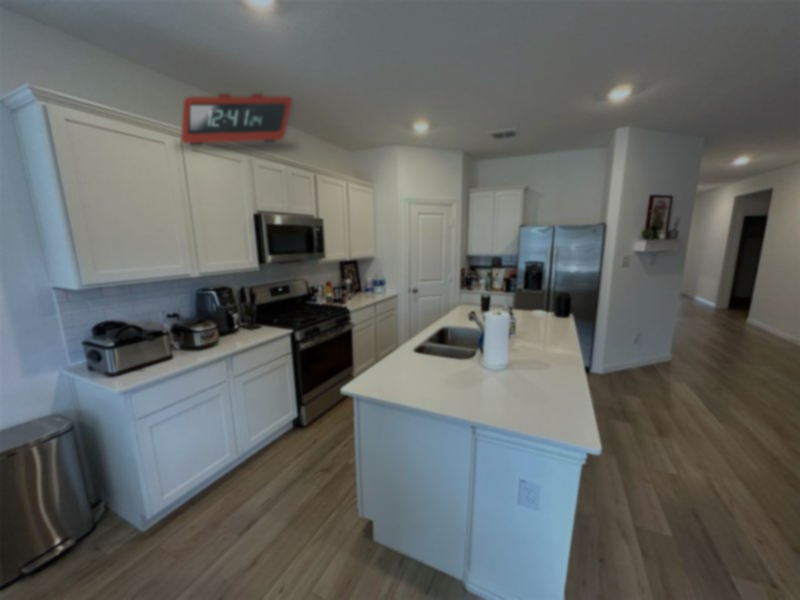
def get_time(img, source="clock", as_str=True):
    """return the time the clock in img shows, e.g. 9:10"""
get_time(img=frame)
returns 12:41
